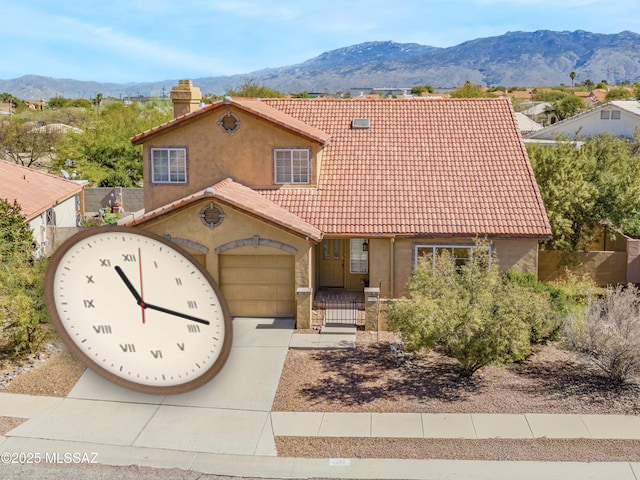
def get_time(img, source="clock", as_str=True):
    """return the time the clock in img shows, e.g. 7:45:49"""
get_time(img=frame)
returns 11:18:02
